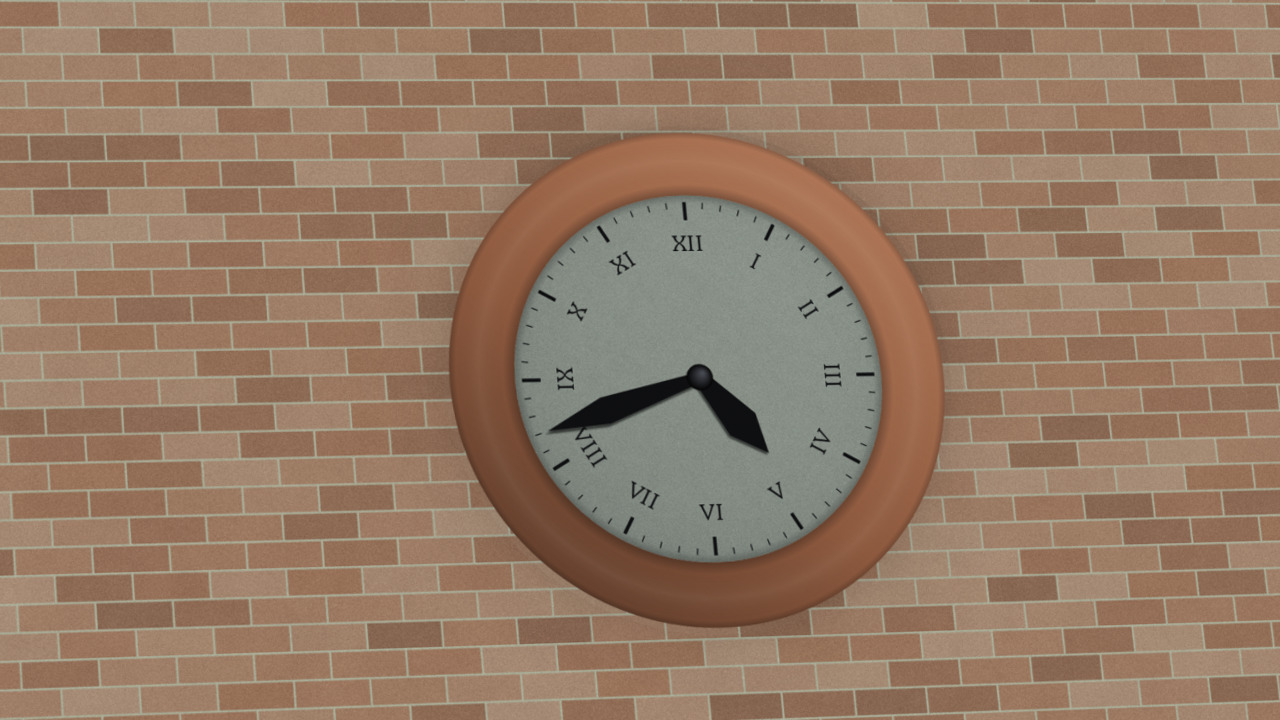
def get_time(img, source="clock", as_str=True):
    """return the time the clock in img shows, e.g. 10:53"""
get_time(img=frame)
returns 4:42
